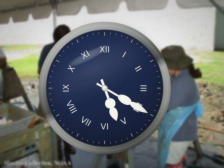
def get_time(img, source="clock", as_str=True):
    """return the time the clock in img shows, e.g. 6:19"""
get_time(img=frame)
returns 5:20
